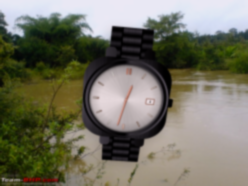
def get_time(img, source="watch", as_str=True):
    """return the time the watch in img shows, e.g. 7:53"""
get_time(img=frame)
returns 12:32
